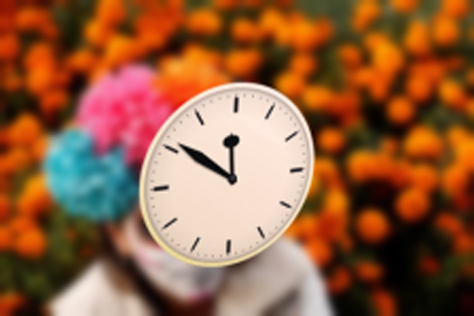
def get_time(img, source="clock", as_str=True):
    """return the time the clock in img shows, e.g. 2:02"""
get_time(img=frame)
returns 11:51
